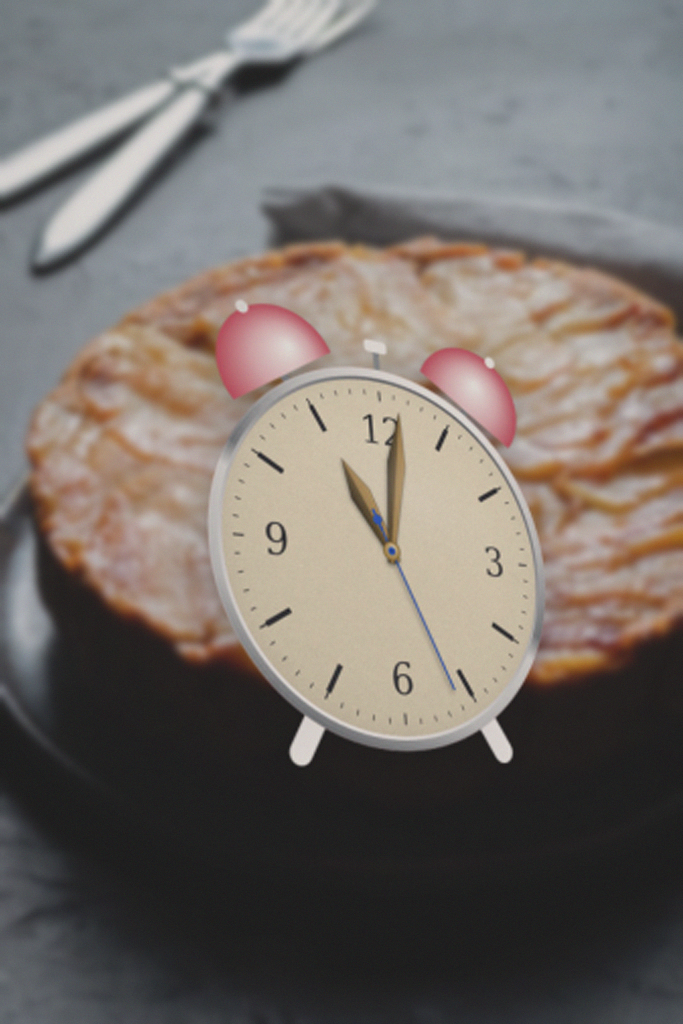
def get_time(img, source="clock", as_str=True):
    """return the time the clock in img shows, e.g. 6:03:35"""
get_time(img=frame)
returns 11:01:26
